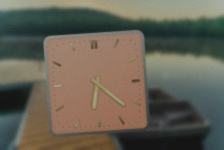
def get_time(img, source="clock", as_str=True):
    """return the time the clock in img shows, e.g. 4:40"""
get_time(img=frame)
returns 6:22
